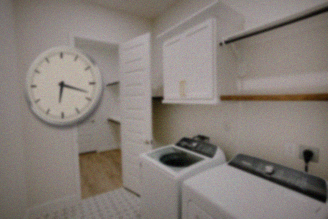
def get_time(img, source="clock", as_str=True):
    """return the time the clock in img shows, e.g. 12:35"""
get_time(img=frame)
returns 6:18
